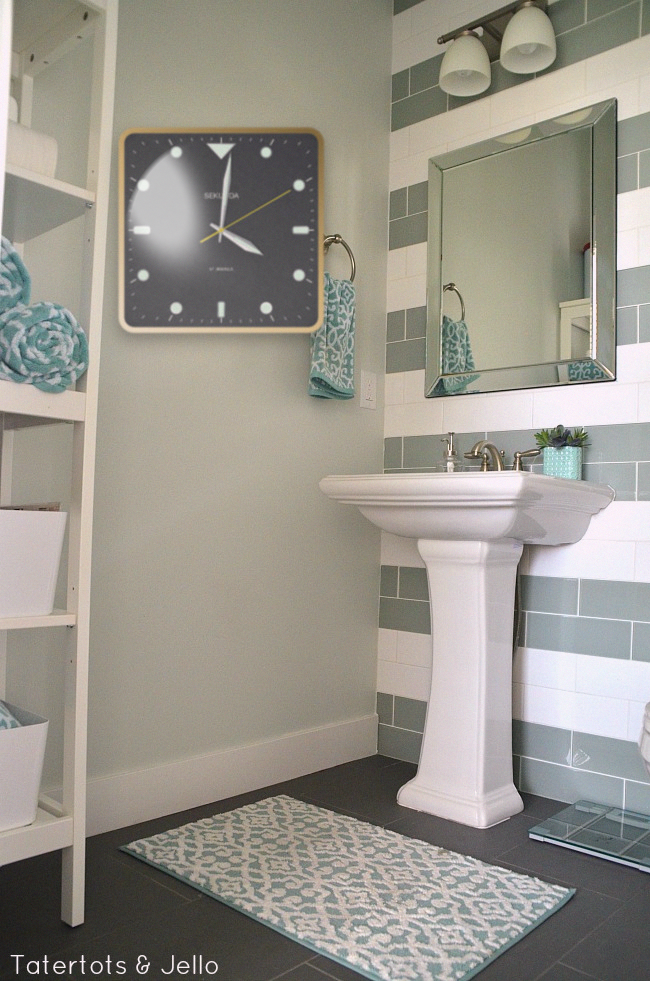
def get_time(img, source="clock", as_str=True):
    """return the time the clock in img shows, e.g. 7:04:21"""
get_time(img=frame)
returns 4:01:10
